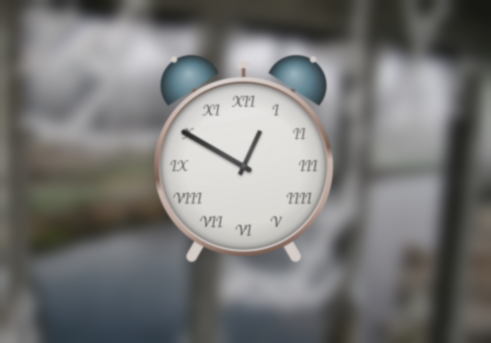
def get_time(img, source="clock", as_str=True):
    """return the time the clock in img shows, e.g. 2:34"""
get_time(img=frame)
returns 12:50
